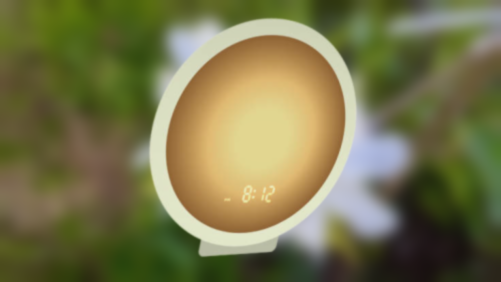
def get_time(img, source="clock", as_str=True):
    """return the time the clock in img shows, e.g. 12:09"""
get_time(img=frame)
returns 8:12
